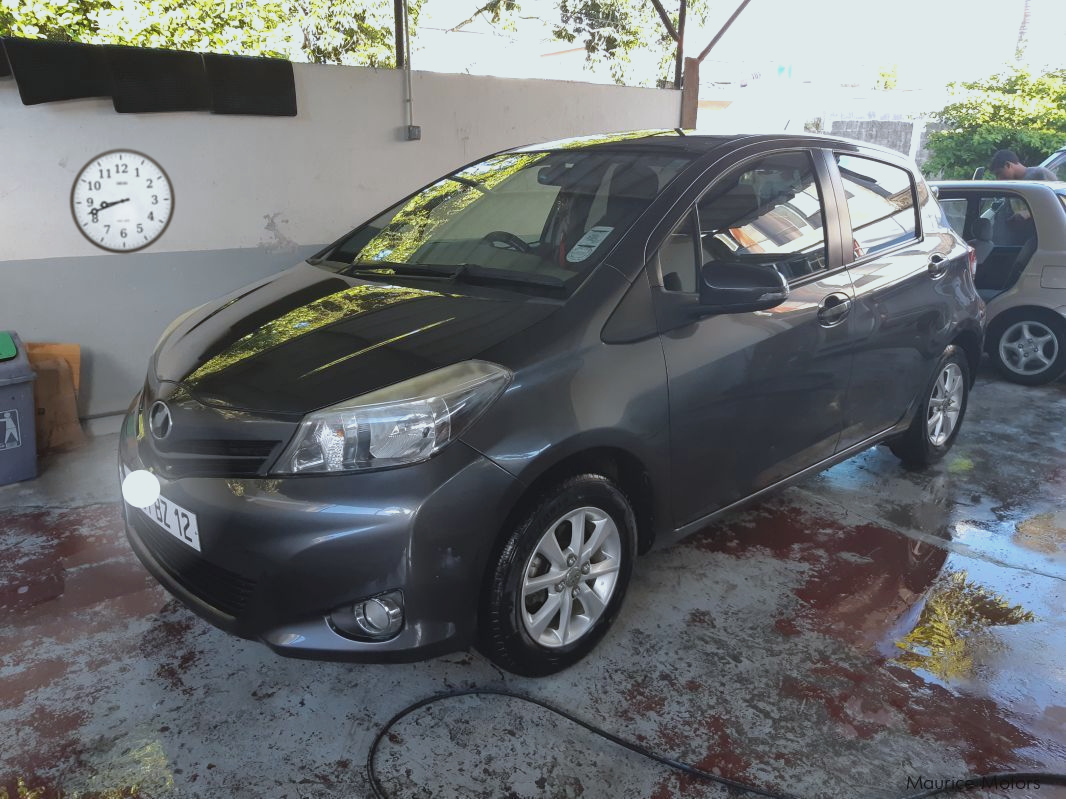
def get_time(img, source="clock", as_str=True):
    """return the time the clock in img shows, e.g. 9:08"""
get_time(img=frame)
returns 8:42
